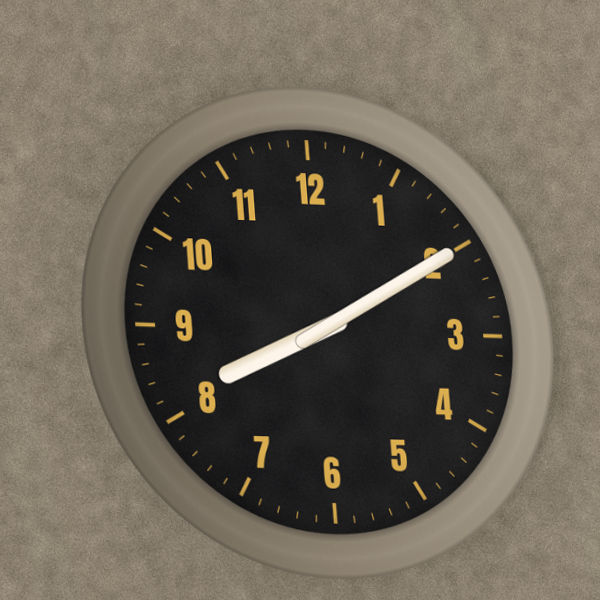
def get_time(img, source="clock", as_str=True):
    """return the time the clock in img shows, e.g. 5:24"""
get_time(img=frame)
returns 8:10
